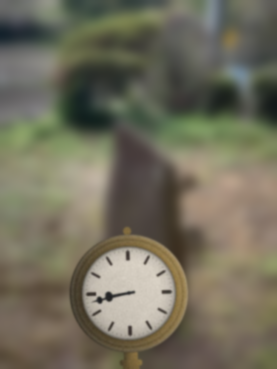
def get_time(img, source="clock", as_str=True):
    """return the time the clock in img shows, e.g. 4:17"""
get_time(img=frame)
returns 8:43
